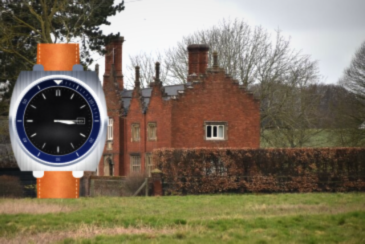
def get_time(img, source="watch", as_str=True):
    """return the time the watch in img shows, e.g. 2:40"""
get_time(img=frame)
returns 3:15
